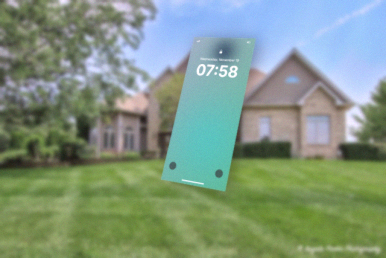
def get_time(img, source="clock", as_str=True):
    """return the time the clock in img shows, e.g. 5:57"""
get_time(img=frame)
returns 7:58
